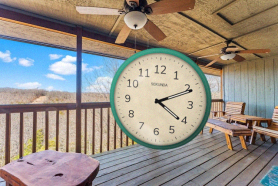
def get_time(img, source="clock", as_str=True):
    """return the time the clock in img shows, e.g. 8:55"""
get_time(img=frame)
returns 4:11
